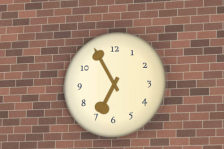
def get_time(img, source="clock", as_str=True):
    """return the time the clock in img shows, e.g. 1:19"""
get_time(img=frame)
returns 6:55
